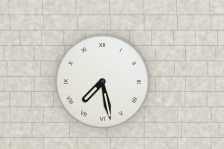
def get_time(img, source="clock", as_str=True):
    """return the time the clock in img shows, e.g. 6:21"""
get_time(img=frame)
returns 7:28
